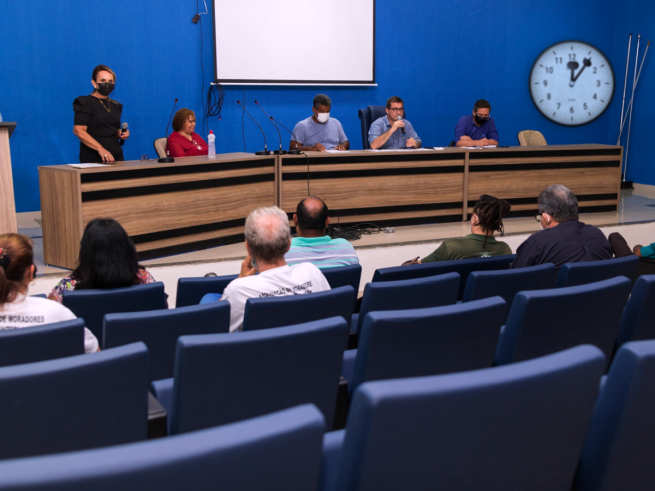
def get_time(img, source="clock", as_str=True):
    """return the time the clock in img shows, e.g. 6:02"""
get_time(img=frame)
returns 12:06
